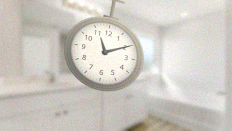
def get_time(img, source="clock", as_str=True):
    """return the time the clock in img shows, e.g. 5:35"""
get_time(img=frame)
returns 11:10
